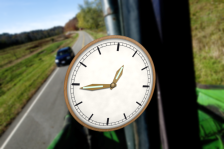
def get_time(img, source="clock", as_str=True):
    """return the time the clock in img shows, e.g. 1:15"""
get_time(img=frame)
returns 12:44
